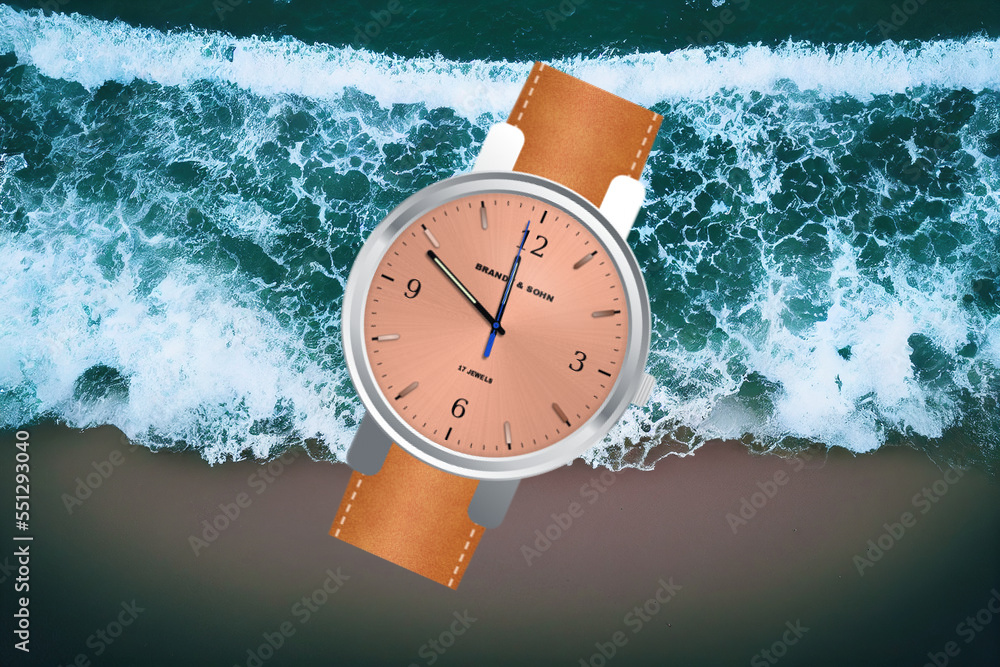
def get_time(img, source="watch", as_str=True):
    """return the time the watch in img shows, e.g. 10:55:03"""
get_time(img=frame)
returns 11:48:59
